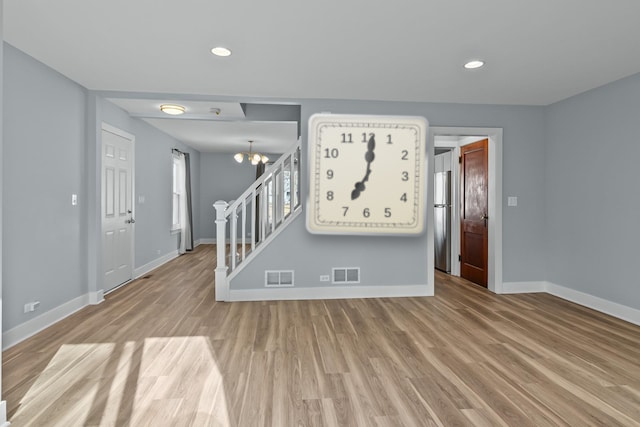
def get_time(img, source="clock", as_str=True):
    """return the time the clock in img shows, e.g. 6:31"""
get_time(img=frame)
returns 7:01
